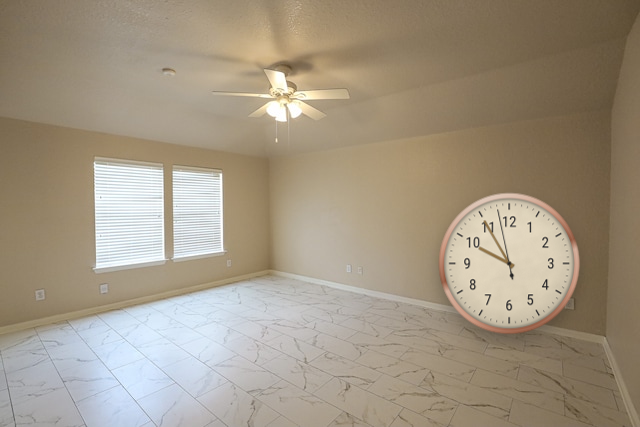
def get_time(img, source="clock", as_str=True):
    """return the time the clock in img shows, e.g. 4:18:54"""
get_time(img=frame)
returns 9:54:58
